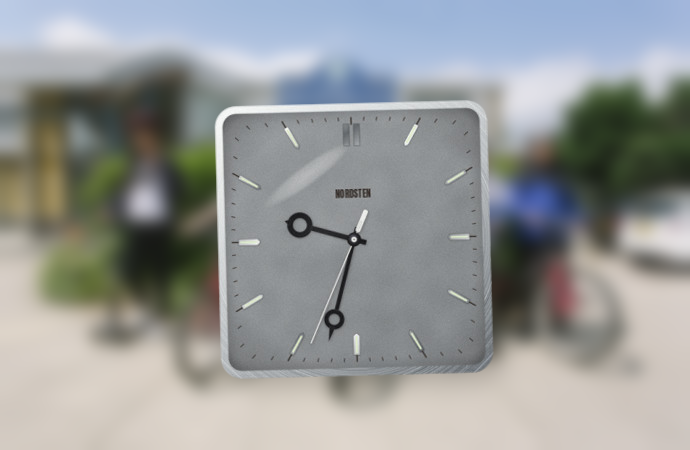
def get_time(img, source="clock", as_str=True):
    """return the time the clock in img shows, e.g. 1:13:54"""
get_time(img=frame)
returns 9:32:34
